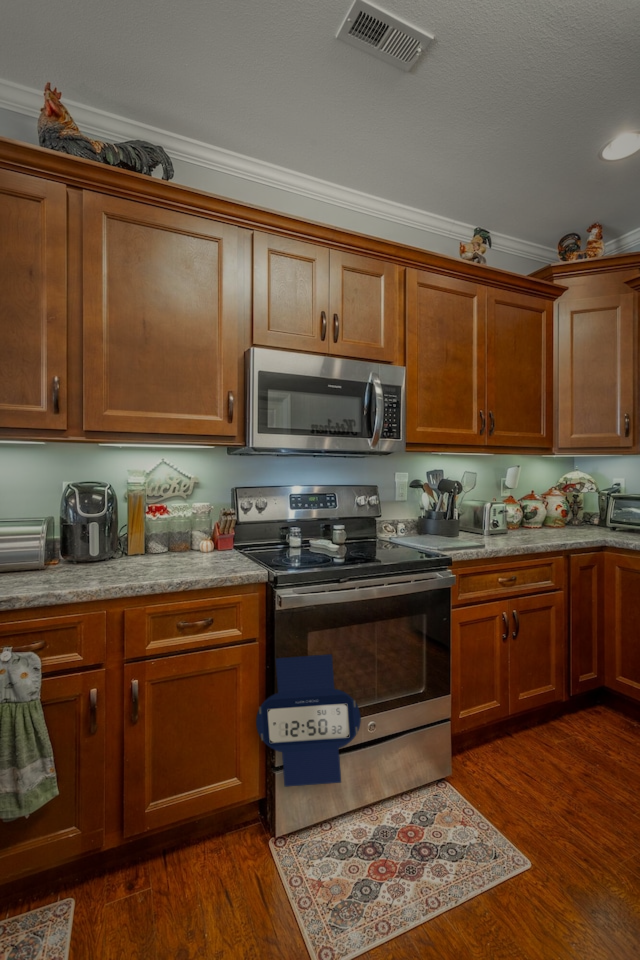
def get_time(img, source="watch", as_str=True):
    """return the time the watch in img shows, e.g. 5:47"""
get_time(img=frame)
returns 12:50
